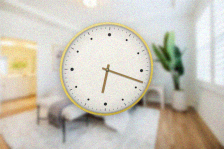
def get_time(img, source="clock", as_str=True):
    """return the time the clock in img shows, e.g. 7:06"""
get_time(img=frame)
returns 6:18
